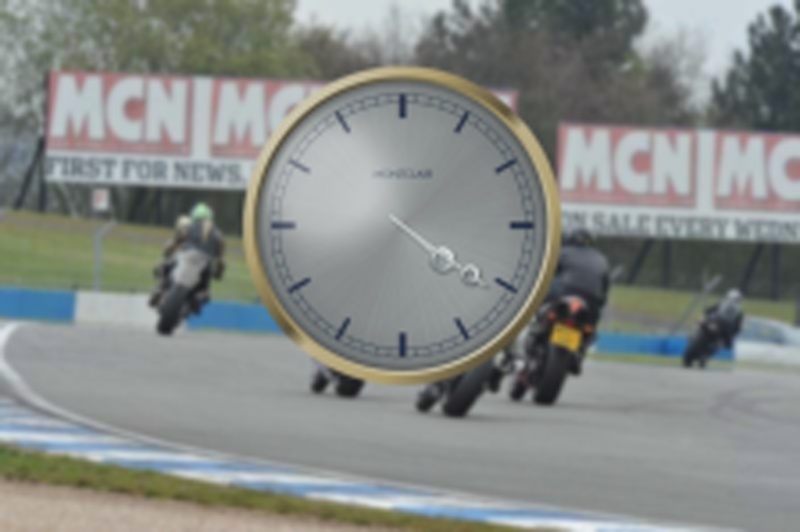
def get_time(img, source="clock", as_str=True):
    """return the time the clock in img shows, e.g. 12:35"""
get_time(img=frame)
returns 4:21
